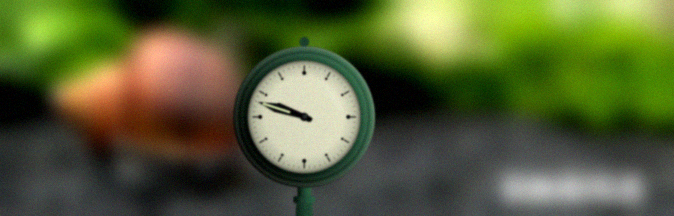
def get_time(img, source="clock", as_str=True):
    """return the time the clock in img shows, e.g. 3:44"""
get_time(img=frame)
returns 9:48
